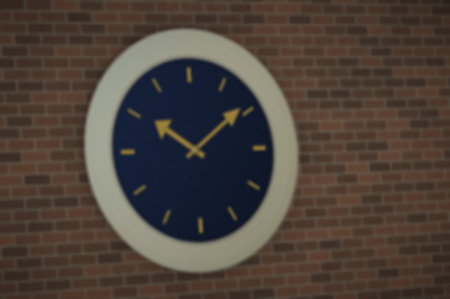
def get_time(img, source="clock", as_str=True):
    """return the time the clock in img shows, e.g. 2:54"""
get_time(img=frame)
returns 10:09
